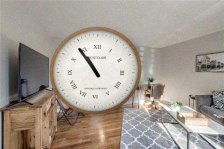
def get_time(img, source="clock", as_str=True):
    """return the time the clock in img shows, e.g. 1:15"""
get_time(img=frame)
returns 10:54
